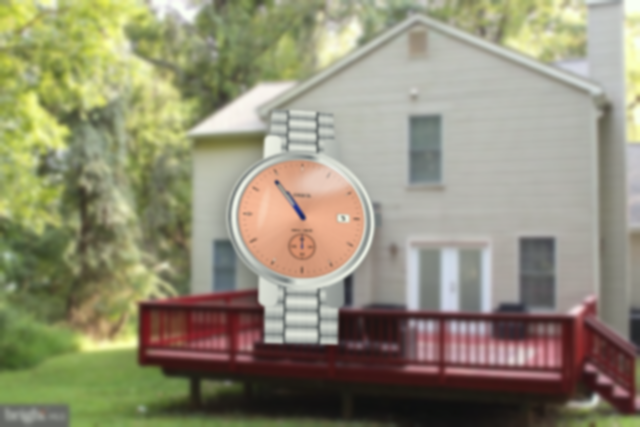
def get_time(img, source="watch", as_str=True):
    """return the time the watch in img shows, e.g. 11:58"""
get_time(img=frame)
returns 10:54
